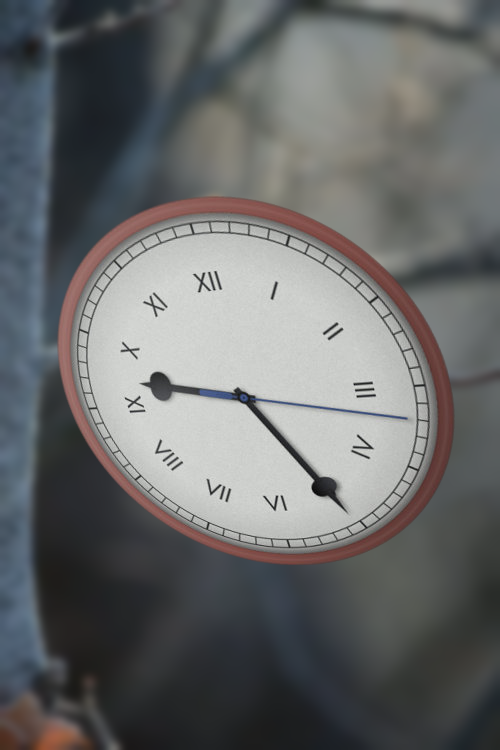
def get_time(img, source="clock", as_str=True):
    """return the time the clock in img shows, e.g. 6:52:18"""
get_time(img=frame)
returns 9:25:17
